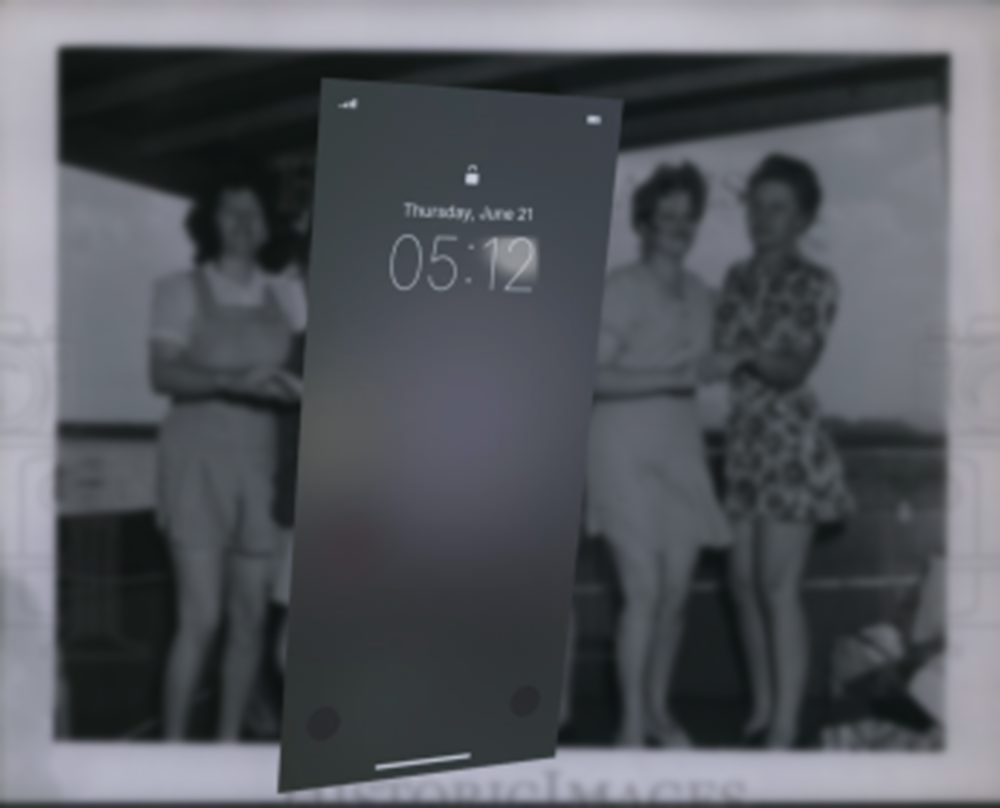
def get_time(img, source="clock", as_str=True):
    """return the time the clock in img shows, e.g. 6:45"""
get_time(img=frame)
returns 5:12
